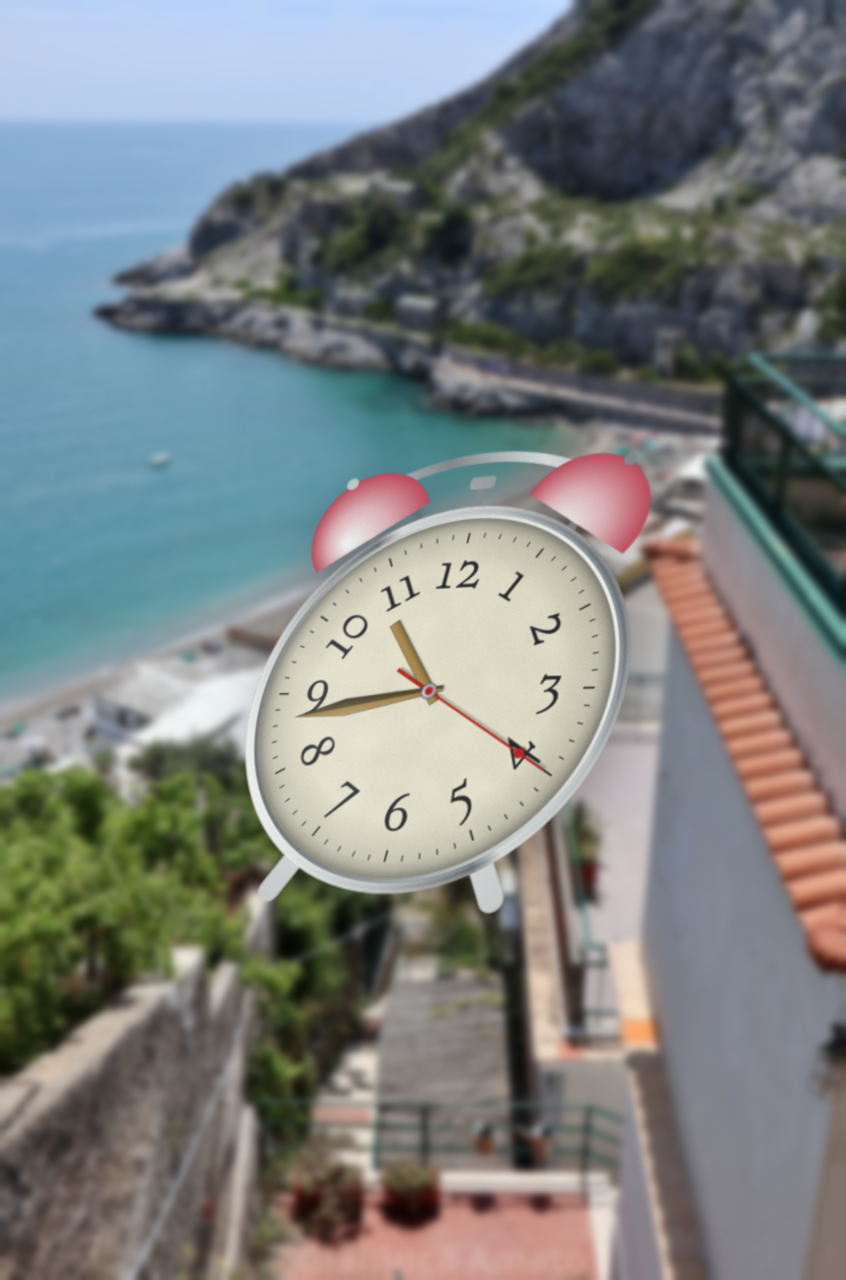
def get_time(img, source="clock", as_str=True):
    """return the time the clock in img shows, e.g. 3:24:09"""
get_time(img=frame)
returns 10:43:20
